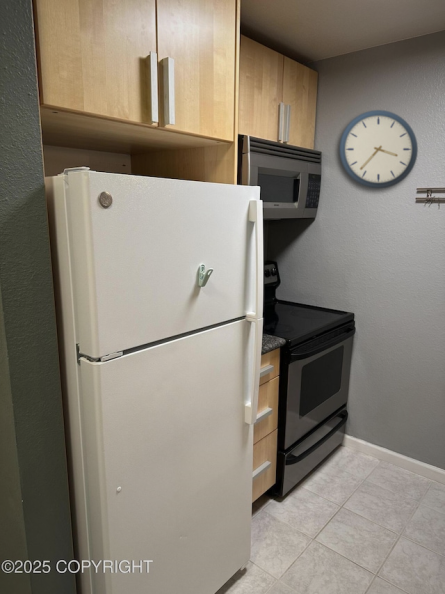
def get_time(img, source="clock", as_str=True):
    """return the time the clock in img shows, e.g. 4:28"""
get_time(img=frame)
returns 3:37
